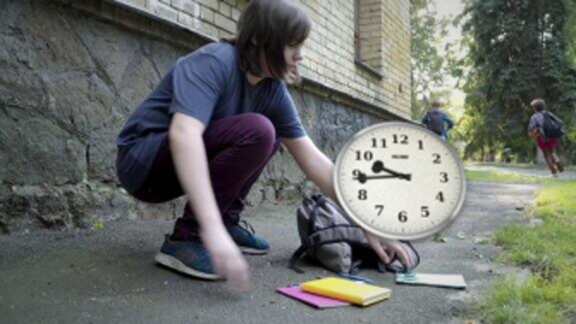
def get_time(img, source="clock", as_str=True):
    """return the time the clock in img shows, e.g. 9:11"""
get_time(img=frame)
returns 9:44
